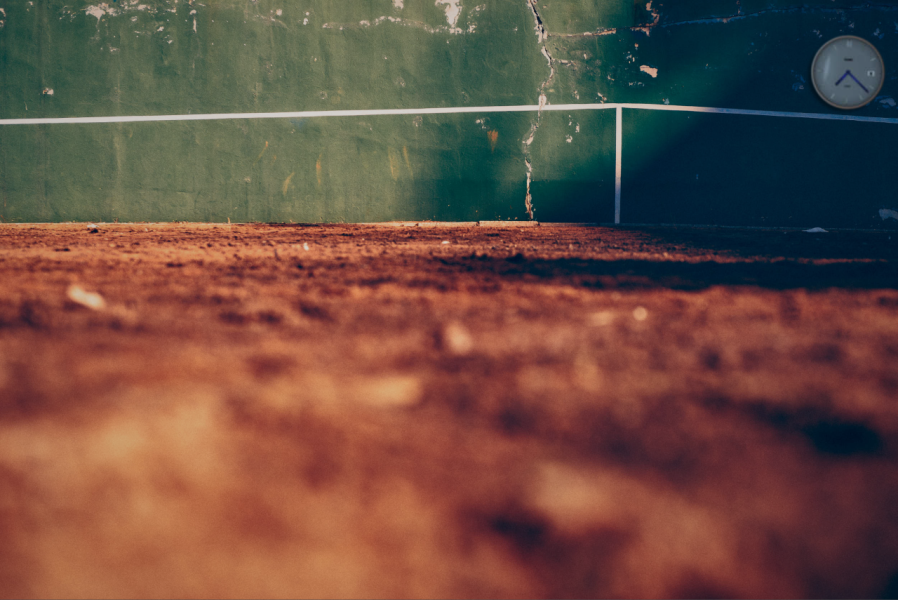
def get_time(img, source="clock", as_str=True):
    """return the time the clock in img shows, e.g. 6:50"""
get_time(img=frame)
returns 7:22
